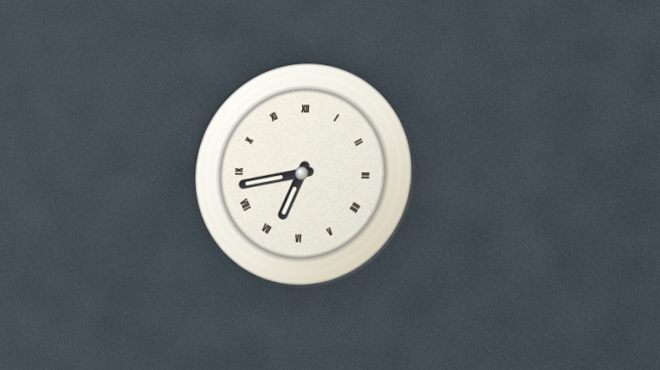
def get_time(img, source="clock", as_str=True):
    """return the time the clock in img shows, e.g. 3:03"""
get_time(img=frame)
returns 6:43
